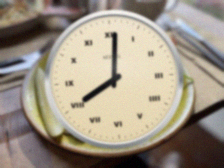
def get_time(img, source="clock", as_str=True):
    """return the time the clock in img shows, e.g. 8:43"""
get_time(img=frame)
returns 8:01
